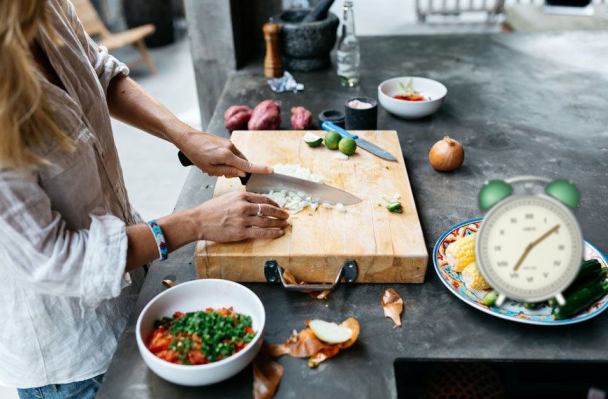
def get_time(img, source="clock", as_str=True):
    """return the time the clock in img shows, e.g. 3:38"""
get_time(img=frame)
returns 7:09
